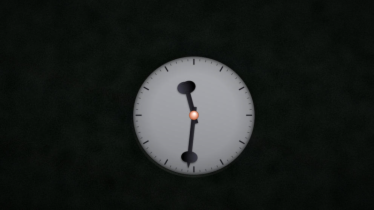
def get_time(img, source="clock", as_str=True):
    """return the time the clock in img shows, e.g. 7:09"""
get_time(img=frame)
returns 11:31
